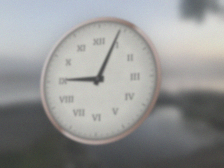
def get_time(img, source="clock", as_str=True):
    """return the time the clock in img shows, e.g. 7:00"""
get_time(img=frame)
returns 9:04
